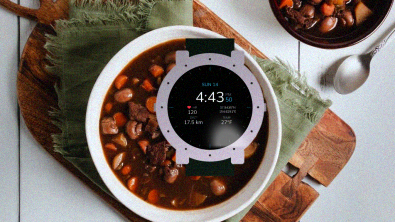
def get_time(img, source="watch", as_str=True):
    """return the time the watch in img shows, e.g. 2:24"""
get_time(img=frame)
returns 4:43
